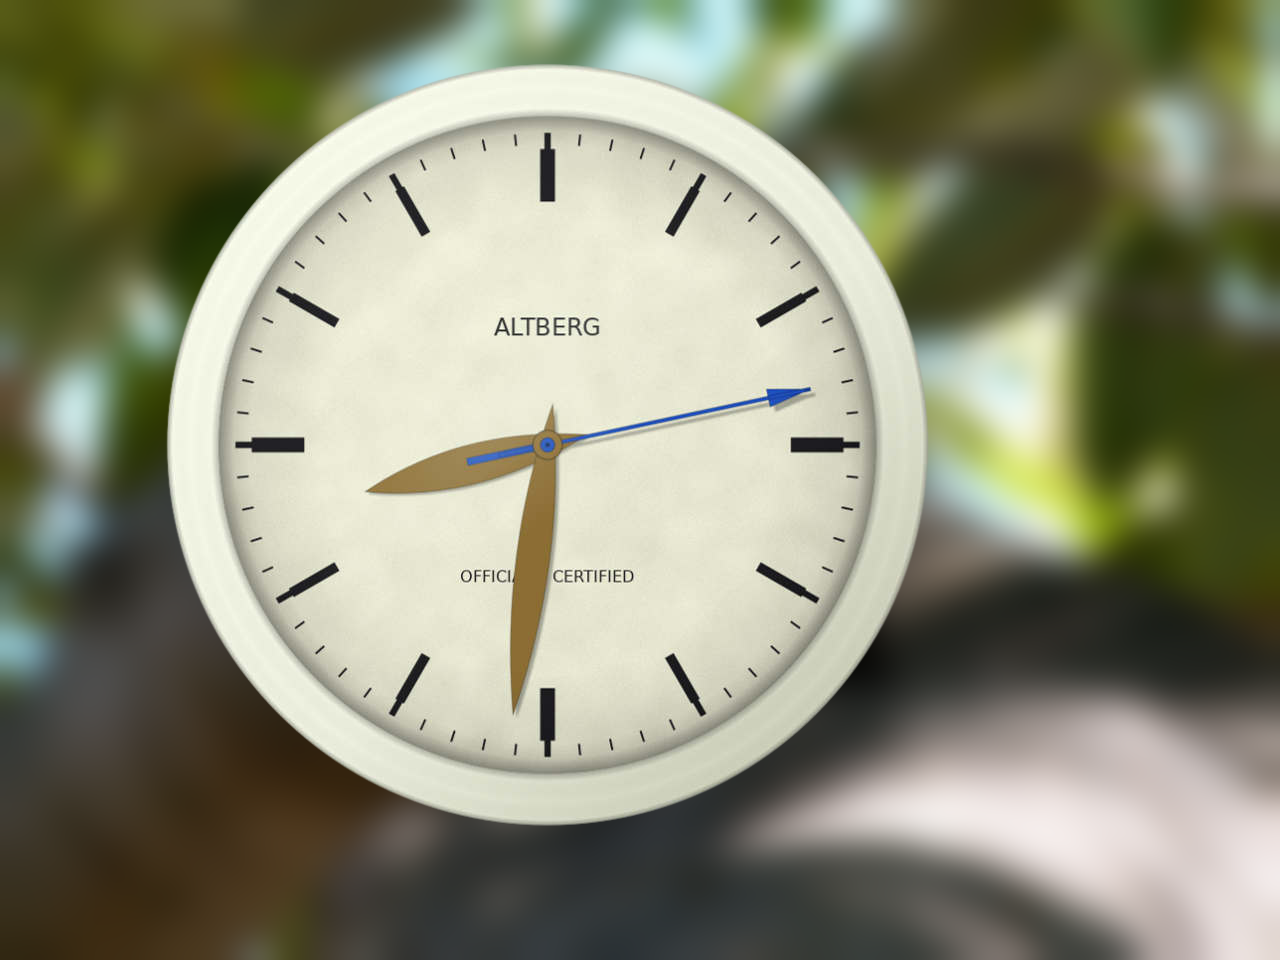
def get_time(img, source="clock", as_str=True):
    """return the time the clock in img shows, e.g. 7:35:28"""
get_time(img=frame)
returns 8:31:13
